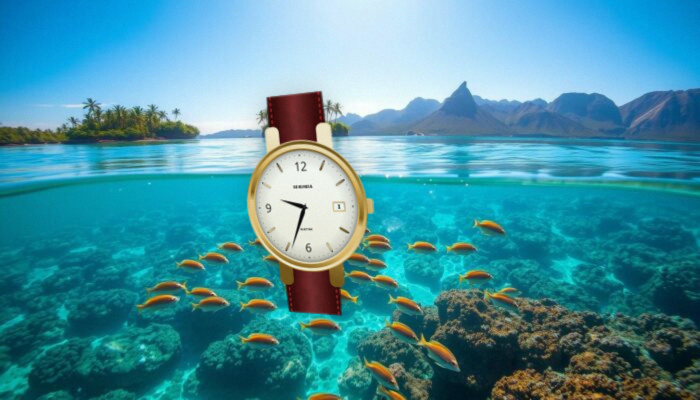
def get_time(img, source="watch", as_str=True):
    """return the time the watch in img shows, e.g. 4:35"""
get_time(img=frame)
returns 9:34
